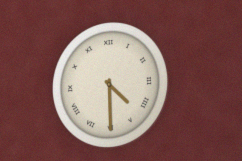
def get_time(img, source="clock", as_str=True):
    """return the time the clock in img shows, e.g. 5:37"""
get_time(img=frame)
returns 4:30
